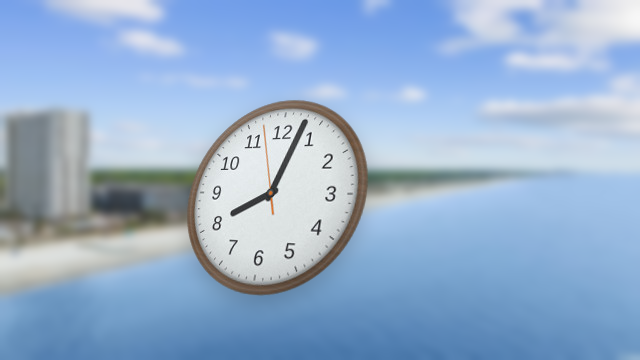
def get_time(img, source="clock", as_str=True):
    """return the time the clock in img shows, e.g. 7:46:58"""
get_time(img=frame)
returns 8:02:57
